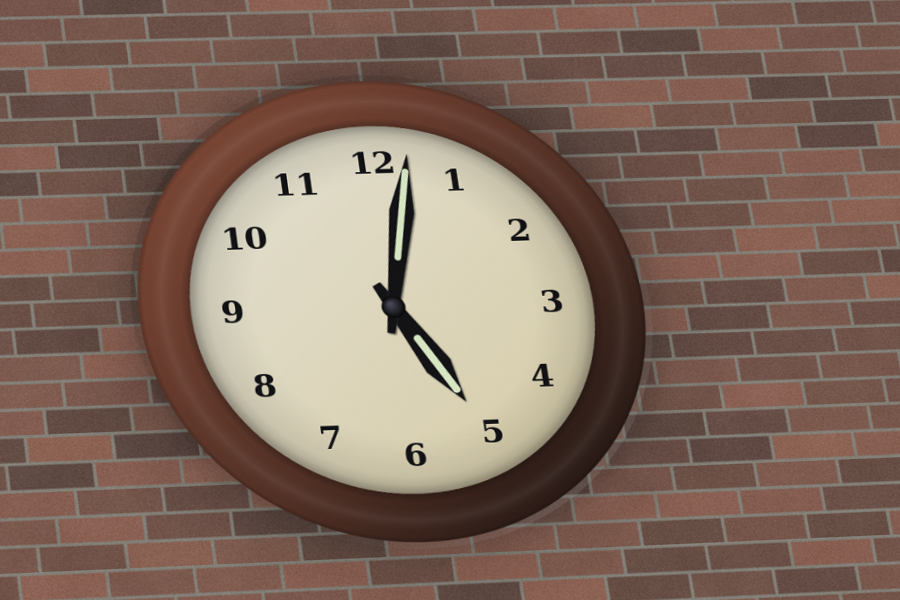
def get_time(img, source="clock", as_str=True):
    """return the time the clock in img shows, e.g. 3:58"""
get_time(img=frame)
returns 5:02
